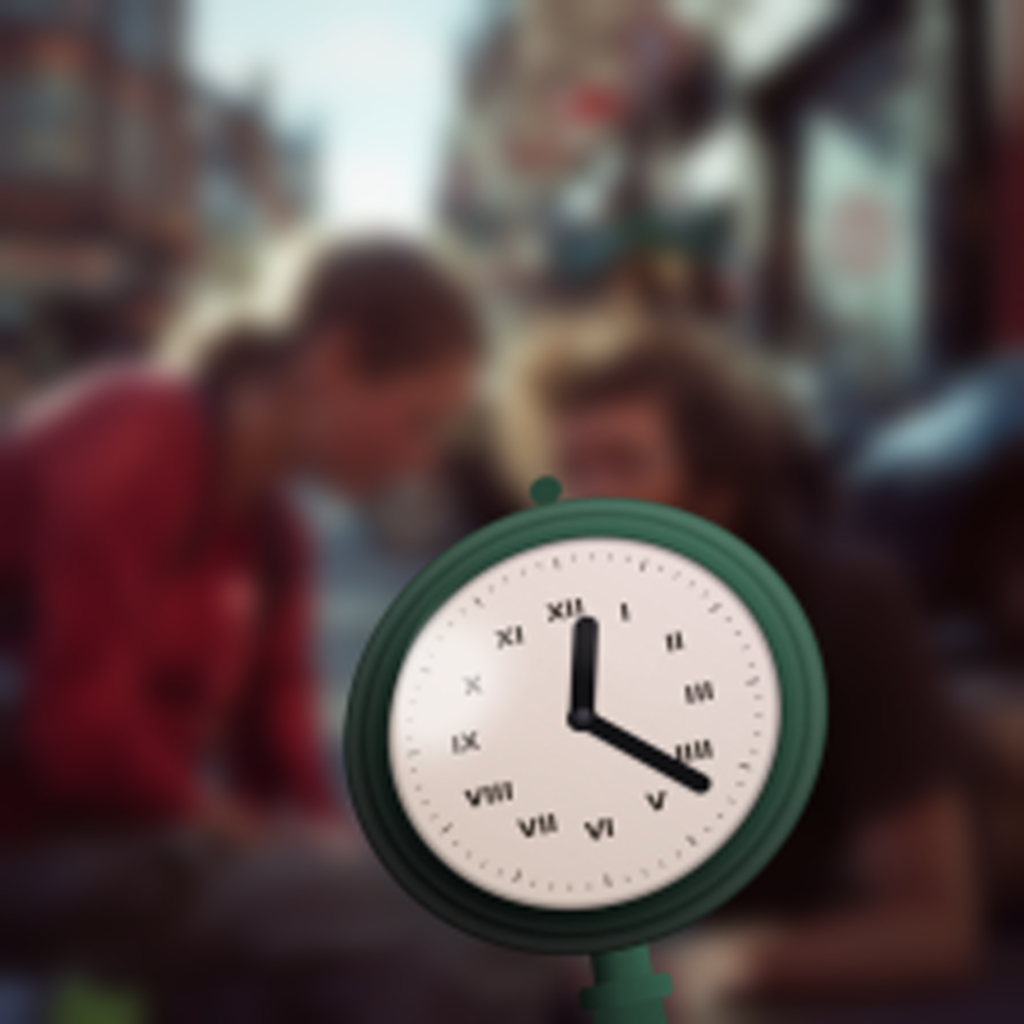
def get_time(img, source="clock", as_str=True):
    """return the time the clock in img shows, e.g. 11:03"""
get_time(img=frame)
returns 12:22
